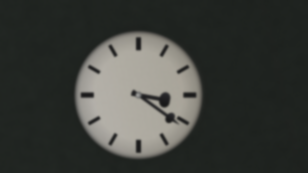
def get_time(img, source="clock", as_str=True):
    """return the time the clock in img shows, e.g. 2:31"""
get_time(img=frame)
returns 3:21
